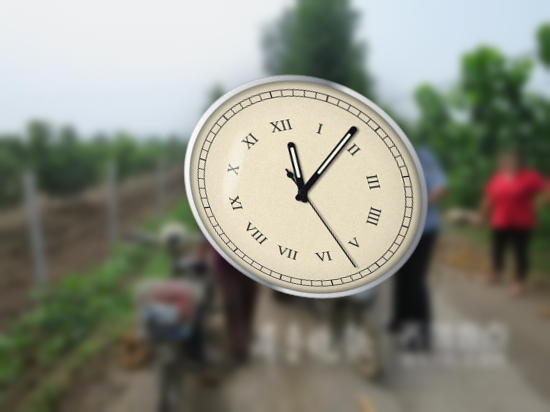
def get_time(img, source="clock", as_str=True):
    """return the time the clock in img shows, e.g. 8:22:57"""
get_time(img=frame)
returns 12:08:27
